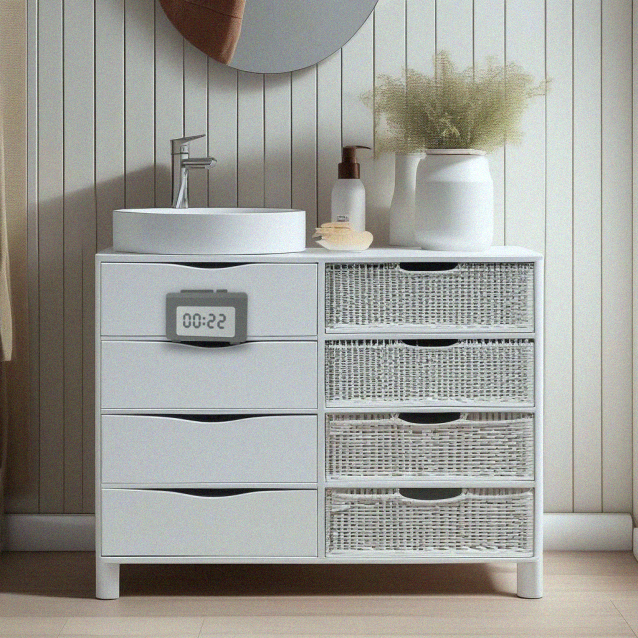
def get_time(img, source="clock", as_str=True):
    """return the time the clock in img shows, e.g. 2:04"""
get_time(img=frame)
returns 0:22
